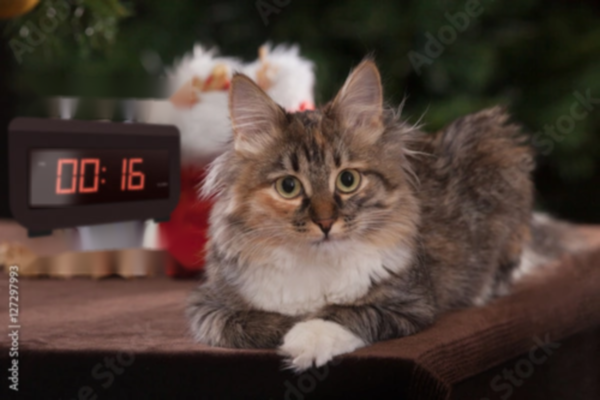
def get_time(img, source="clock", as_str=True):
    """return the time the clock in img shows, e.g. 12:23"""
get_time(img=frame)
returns 0:16
